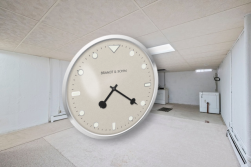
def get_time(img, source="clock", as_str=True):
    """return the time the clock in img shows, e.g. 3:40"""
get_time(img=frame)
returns 7:21
